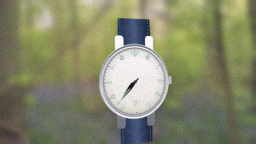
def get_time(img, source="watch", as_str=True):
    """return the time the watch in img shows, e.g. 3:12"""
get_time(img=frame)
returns 7:37
